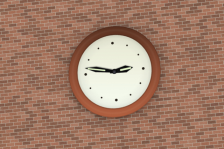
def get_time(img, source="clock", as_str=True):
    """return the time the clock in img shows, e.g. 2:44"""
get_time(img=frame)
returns 2:47
